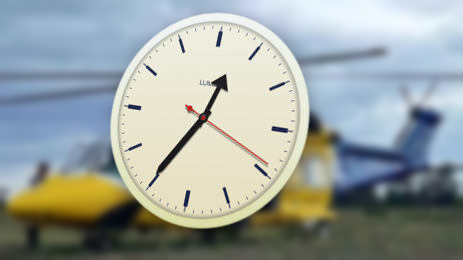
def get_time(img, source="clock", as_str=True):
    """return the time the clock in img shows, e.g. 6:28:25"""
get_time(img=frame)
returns 12:35:19
